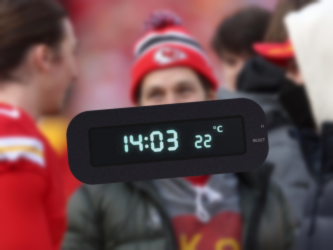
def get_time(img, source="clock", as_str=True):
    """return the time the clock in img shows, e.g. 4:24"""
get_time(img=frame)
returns 14:03
